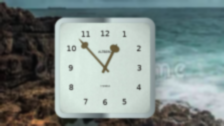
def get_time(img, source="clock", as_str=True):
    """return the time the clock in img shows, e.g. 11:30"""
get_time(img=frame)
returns 12:53
